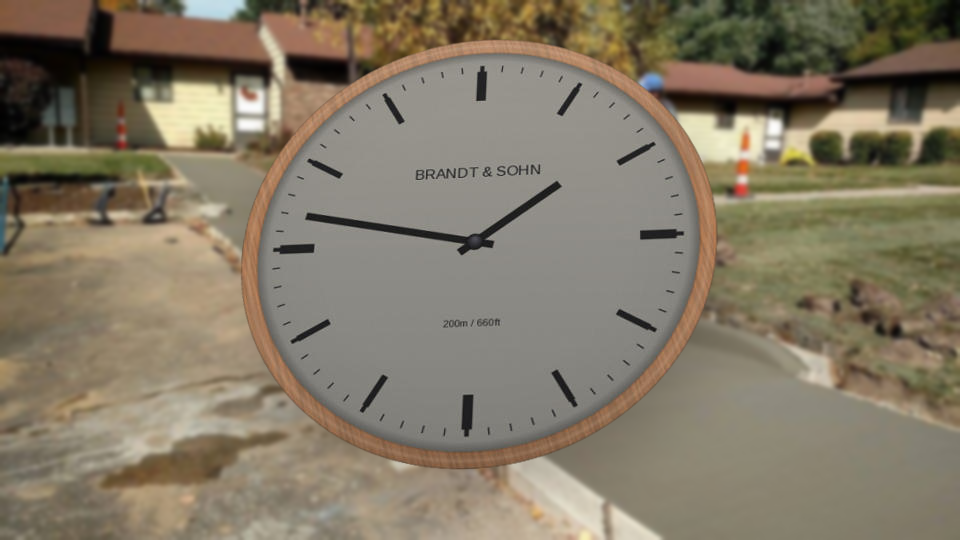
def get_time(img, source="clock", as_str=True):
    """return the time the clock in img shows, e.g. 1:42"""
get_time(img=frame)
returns 1:47
